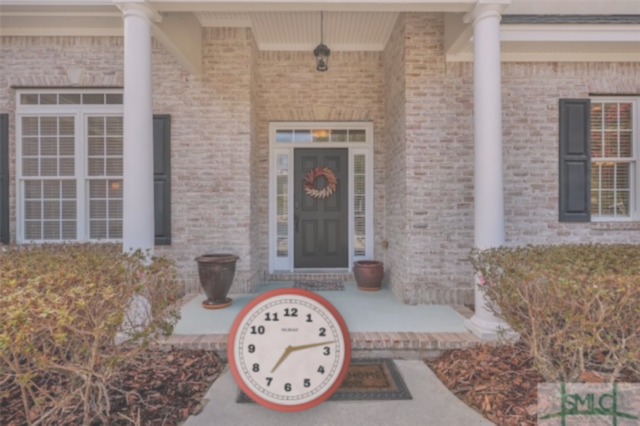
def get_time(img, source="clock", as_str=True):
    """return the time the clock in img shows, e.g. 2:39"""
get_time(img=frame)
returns 7:13
